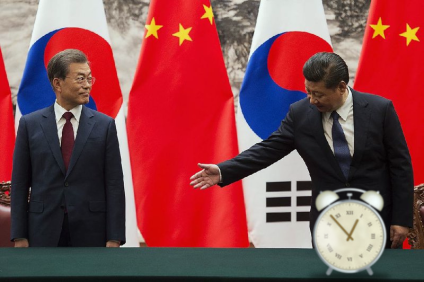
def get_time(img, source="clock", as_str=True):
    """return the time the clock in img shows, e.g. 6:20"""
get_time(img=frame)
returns 12:53
